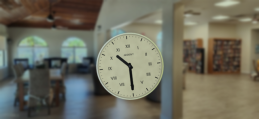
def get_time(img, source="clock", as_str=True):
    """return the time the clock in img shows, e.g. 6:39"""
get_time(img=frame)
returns 10:30
